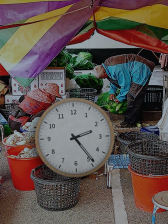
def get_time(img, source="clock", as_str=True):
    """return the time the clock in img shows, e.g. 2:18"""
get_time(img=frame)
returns 2:24
